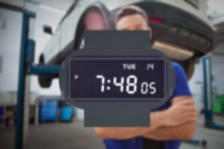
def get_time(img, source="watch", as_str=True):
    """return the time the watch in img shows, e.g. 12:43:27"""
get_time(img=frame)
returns 7:48:05
